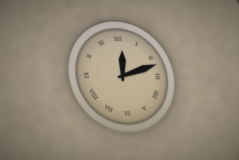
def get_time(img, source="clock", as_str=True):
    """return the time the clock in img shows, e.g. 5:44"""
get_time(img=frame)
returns 12:12
